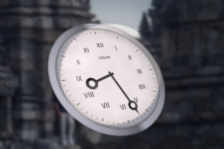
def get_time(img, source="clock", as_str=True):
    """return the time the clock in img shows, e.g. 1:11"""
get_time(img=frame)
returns 8:27
